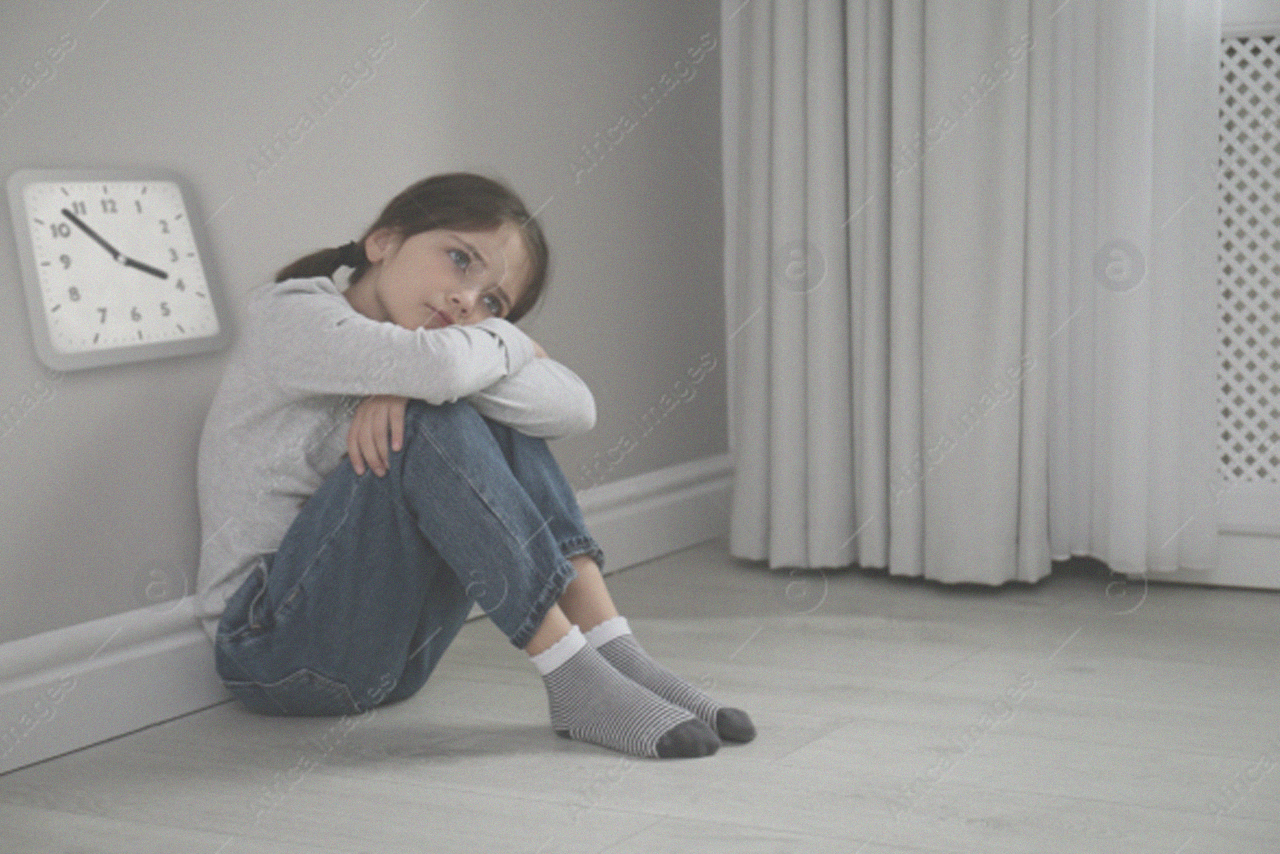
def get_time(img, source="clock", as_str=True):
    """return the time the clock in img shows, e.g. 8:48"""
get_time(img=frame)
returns 3:53
